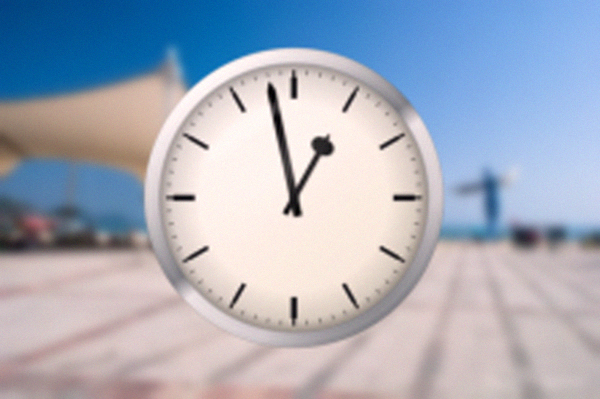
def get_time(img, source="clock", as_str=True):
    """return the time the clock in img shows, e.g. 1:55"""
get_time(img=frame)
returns 12:58
